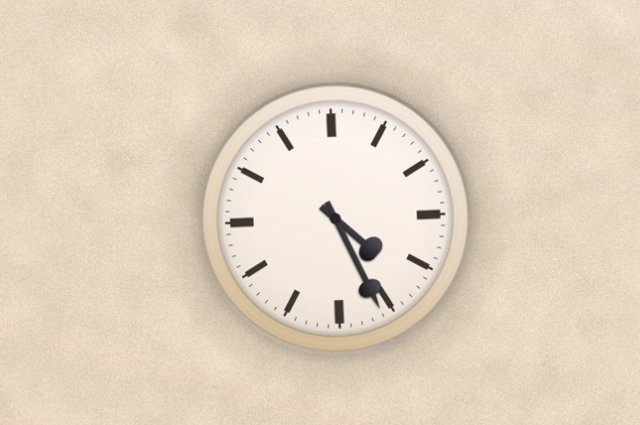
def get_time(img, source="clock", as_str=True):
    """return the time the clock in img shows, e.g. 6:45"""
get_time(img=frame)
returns 4:26
